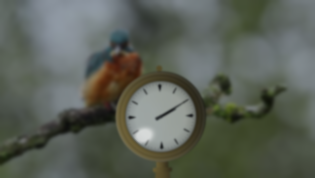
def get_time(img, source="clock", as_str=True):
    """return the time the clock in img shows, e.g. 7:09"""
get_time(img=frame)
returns 2:10
